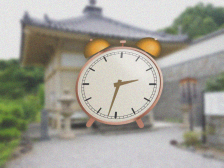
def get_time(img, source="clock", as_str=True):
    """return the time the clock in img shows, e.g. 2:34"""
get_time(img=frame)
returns 2:32
